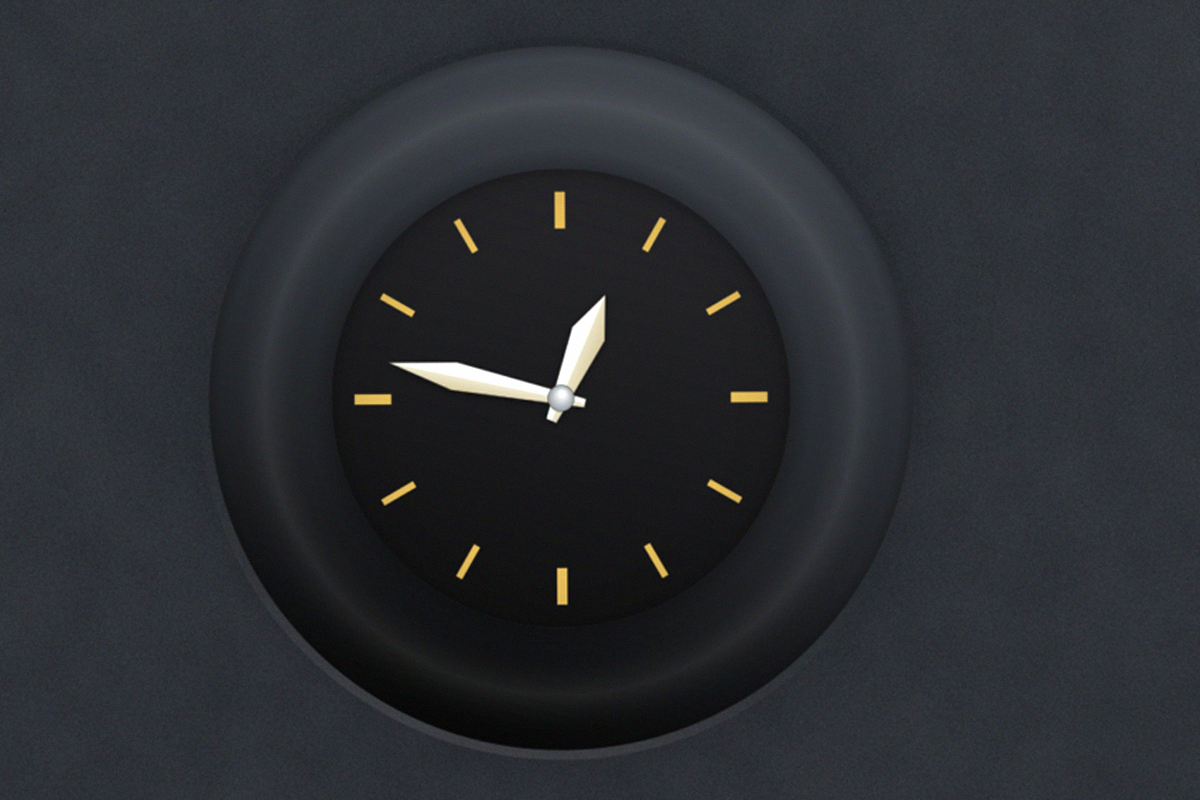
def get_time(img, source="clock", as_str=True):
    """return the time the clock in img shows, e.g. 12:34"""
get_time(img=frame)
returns 12:47
